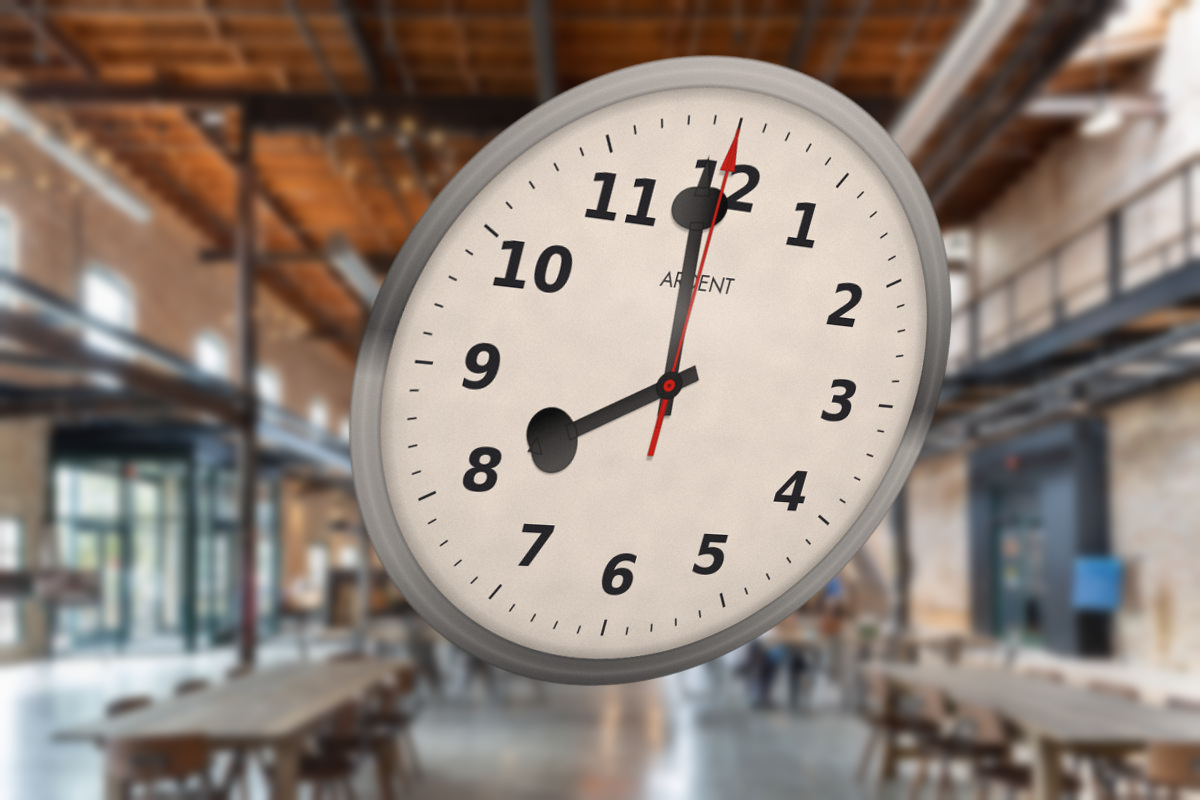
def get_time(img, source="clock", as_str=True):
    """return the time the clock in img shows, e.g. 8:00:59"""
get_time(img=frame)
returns 7:59:00
